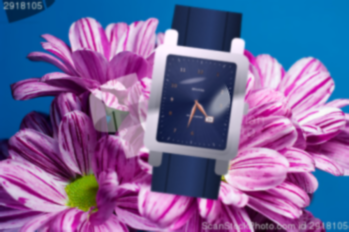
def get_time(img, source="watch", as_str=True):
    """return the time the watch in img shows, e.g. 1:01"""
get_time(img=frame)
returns 4:32
